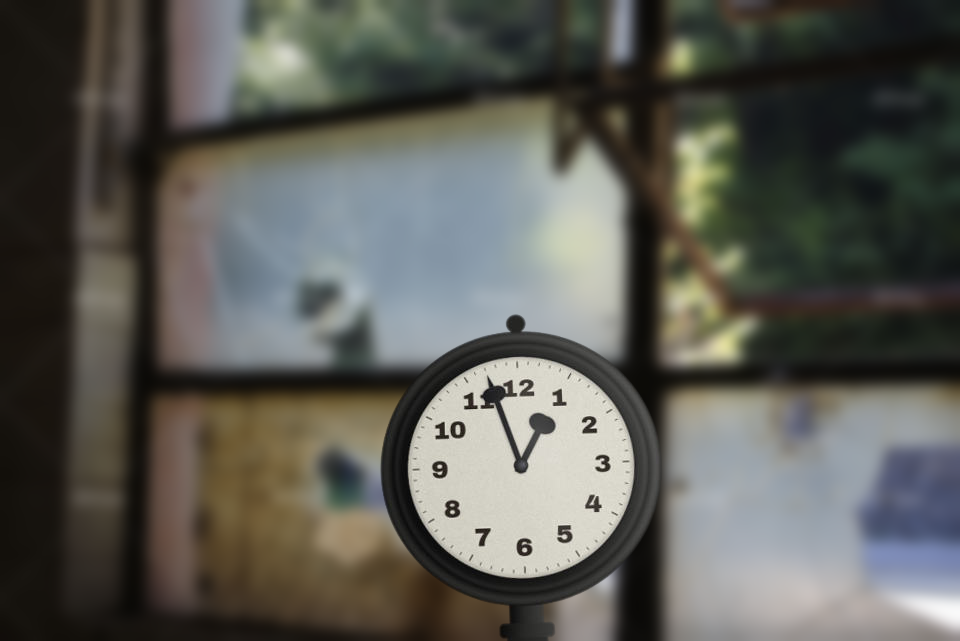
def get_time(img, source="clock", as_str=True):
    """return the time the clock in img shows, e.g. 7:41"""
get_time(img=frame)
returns 12:57
